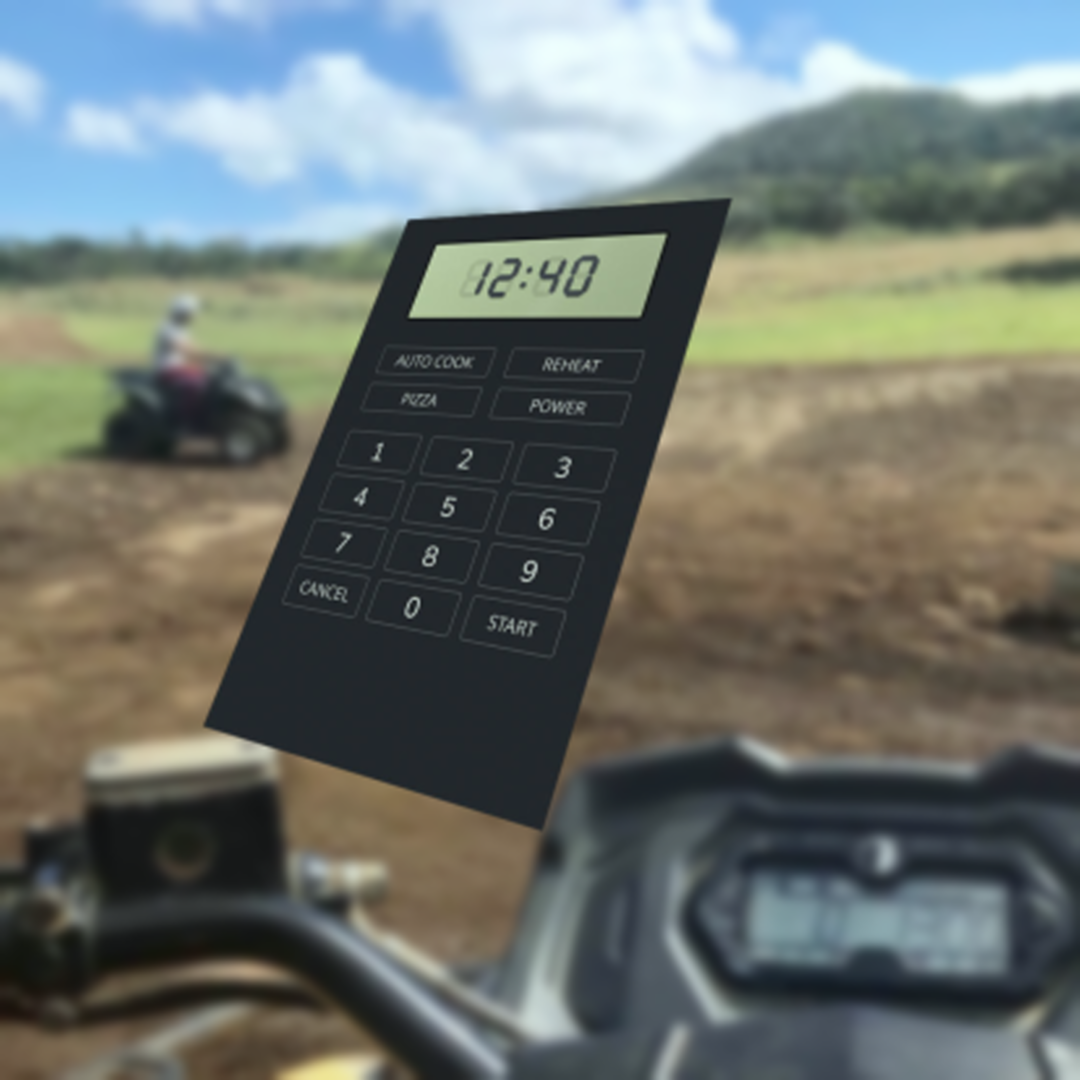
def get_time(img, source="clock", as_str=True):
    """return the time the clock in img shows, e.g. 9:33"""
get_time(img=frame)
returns 12:40
